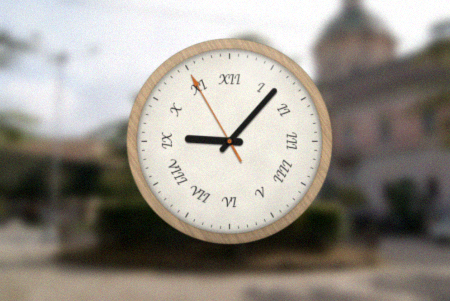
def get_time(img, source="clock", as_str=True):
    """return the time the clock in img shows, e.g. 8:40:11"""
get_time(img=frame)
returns 9:06:55
